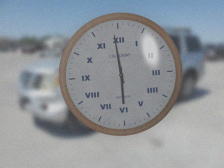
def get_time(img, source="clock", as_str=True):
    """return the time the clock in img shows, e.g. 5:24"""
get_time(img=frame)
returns 5:59
